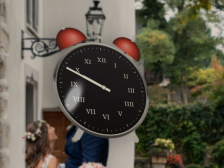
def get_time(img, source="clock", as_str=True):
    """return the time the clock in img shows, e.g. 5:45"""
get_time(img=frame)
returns 9:49
